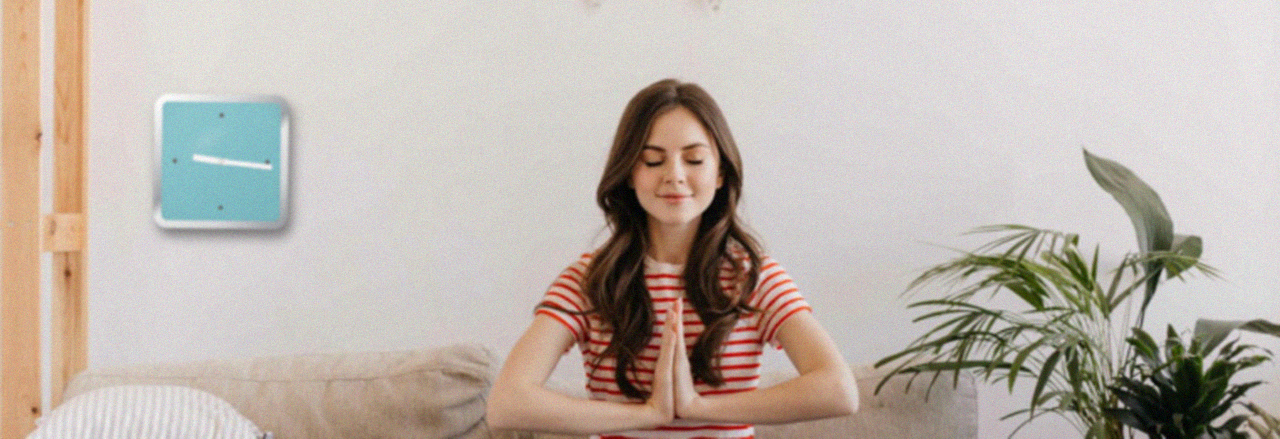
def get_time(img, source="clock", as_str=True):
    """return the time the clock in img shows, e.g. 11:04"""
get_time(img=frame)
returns 9:16
